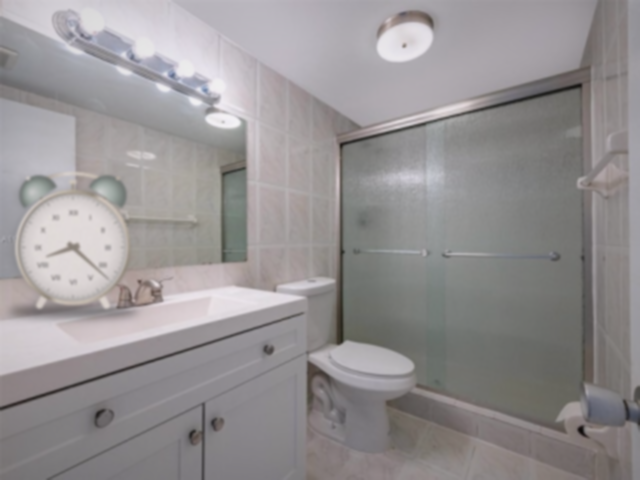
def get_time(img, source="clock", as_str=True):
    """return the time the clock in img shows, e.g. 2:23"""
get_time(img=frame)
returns 8:22
